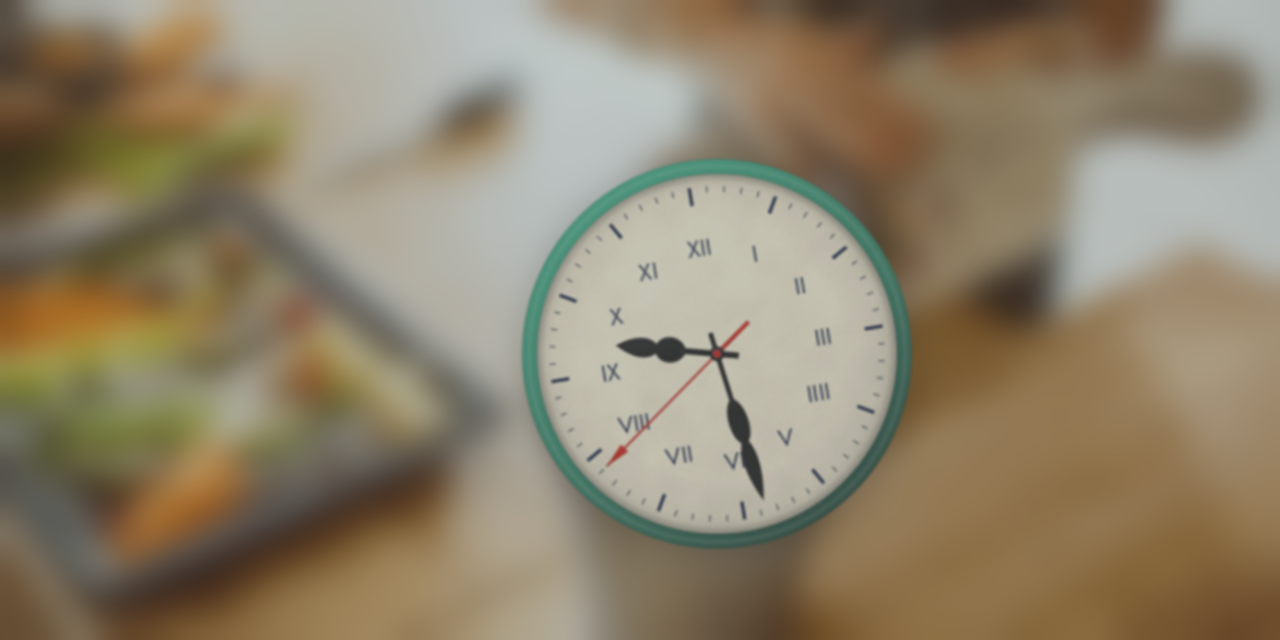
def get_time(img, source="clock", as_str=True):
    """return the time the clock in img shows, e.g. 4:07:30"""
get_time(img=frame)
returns 9:28:39
